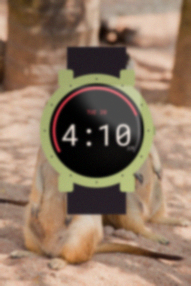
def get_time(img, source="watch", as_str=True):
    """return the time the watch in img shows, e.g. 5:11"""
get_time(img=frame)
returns 4:10
